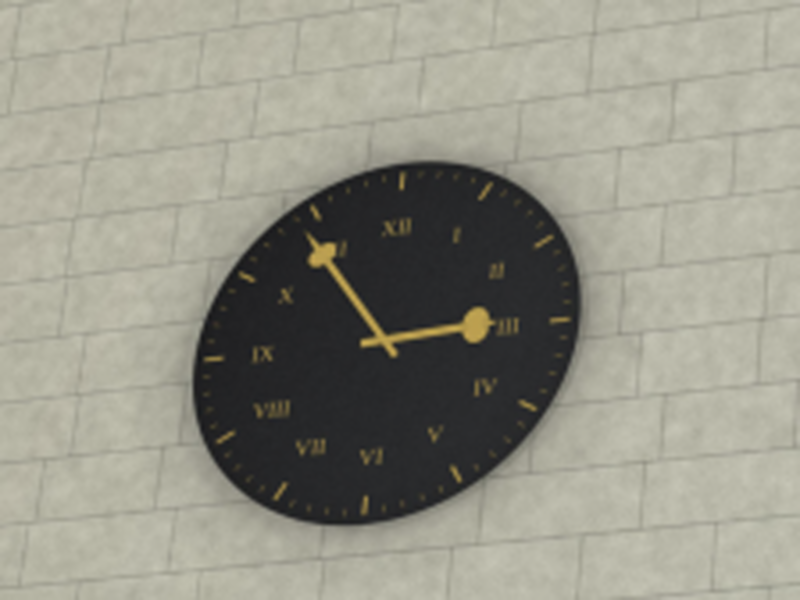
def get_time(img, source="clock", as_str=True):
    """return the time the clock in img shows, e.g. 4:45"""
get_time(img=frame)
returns 2:54
